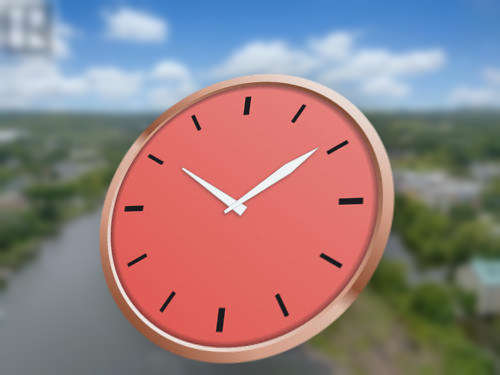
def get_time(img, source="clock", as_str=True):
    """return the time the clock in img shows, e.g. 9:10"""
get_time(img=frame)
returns 10:09
